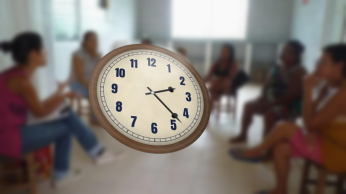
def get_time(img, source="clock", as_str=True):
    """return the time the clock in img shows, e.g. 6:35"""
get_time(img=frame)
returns 2:23
